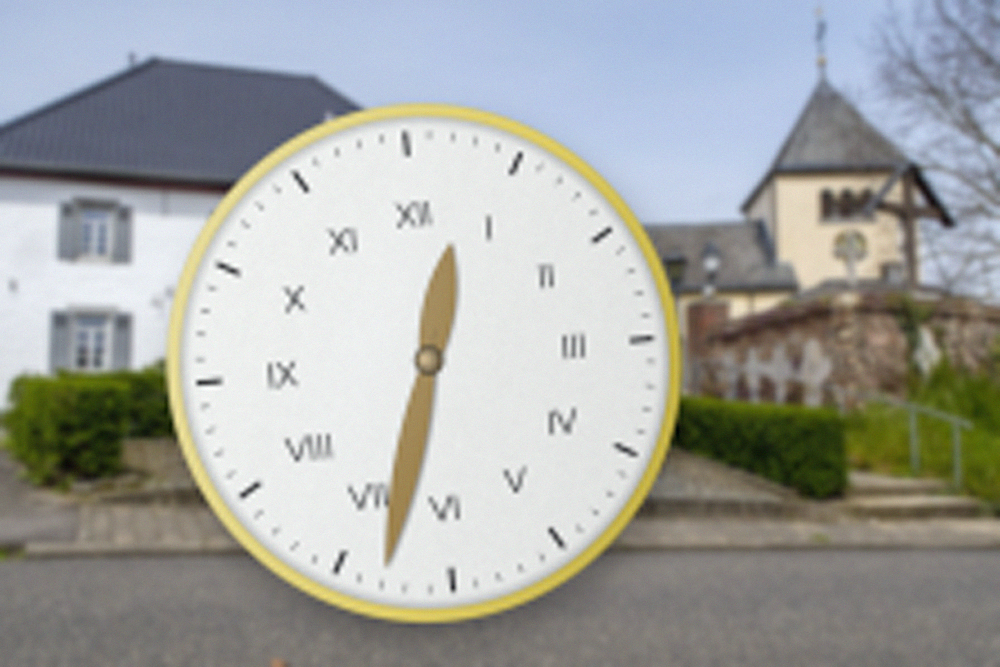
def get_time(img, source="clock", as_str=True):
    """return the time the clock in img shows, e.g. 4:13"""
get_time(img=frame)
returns 12:33
